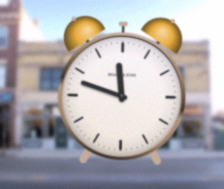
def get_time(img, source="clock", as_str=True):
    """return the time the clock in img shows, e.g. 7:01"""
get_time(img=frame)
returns 11:48
